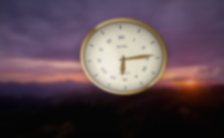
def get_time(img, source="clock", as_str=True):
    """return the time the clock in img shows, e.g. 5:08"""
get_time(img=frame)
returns 6:14
